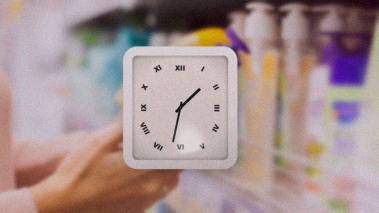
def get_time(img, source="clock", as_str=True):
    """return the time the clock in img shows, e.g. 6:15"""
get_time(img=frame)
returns 1:32
